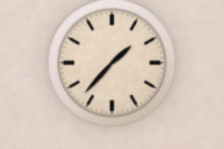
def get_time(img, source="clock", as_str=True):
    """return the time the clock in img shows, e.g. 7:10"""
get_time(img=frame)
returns 1:37
